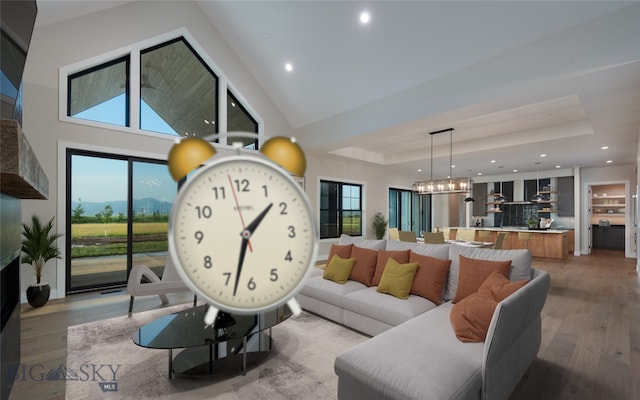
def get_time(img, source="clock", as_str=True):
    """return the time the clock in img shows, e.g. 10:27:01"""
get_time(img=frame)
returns 1:32:58
